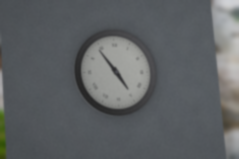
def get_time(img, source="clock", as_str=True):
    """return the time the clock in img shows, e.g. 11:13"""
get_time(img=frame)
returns 4:54
